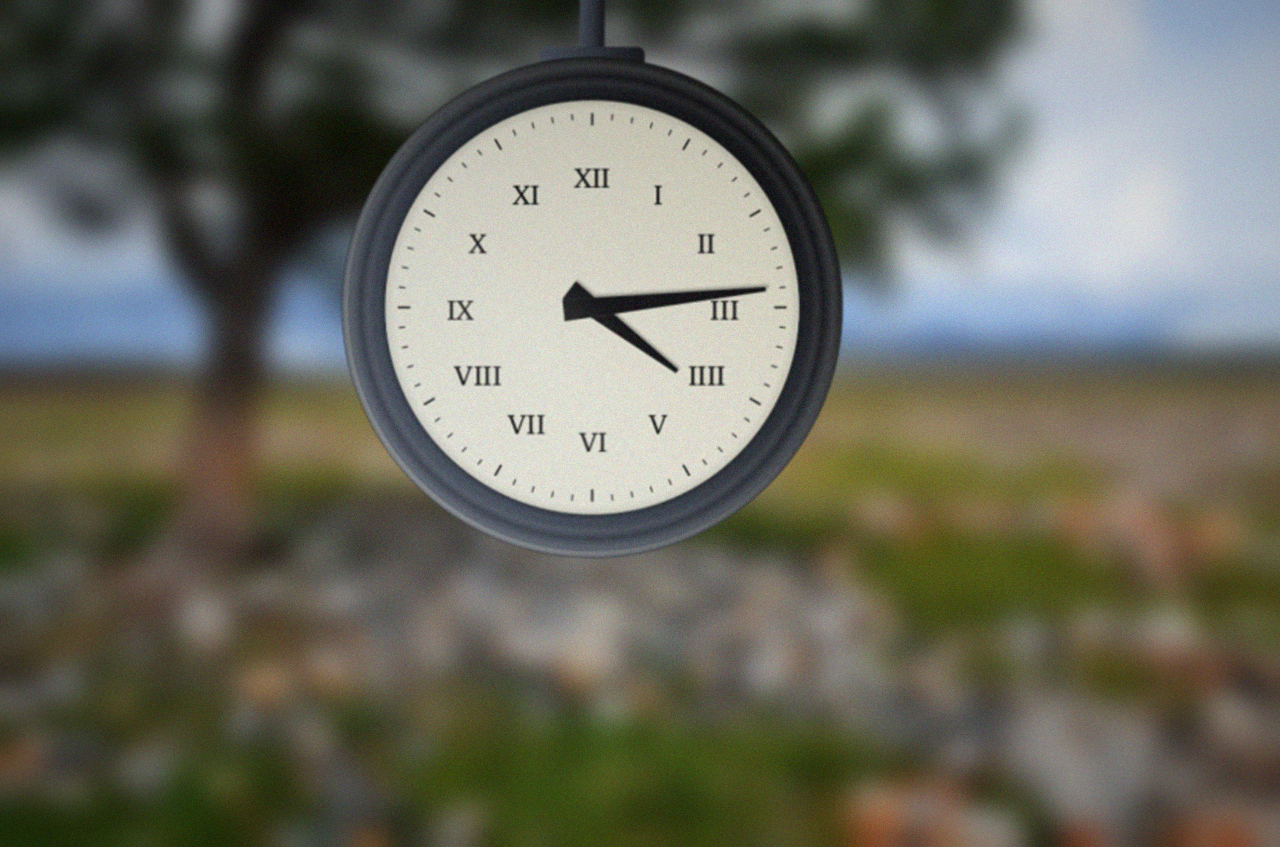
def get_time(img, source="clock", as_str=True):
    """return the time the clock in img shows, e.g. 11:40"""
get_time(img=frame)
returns 4:14
